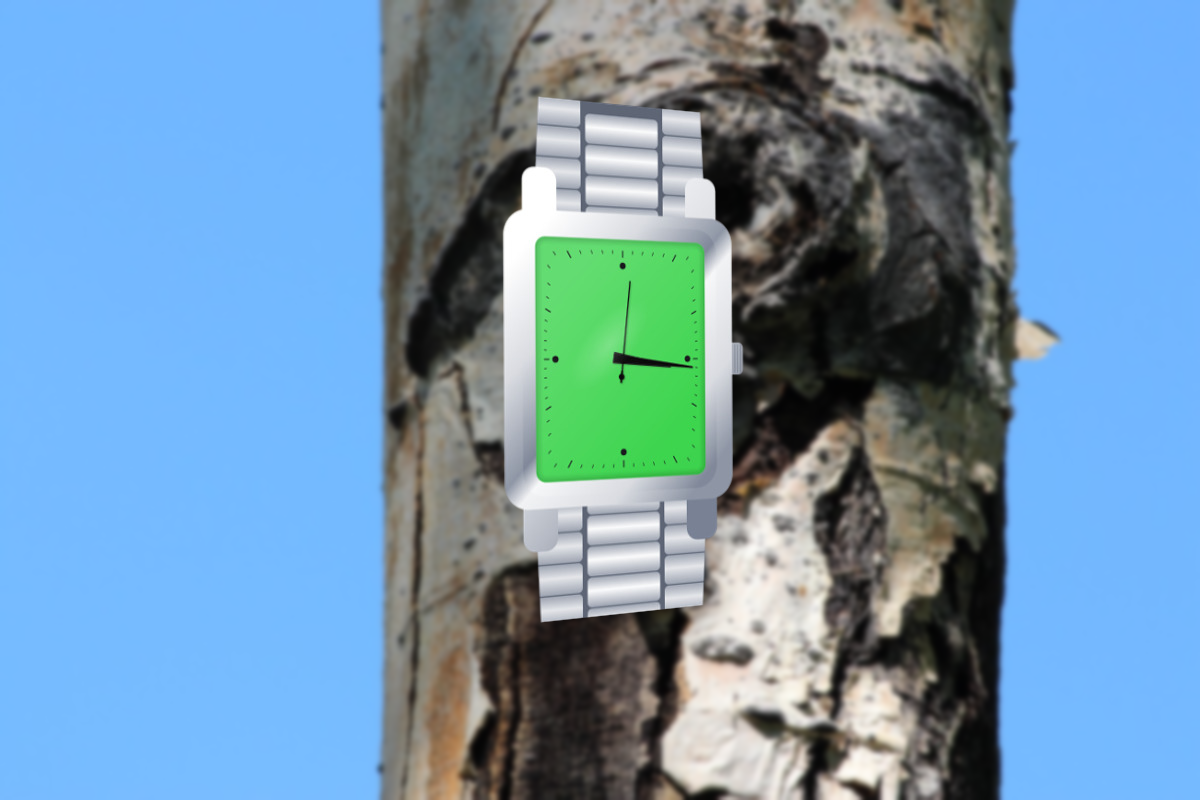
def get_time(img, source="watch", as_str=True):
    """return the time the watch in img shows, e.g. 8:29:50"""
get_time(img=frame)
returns 3:16:01
